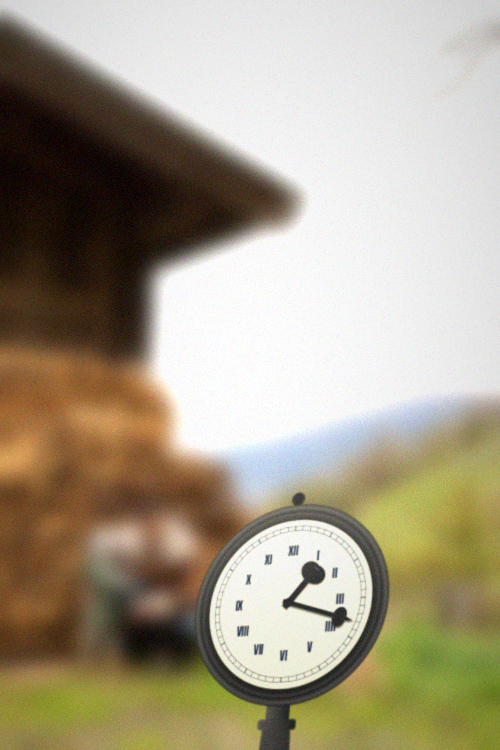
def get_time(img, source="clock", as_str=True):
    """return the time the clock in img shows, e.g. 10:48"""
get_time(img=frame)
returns 1:18
